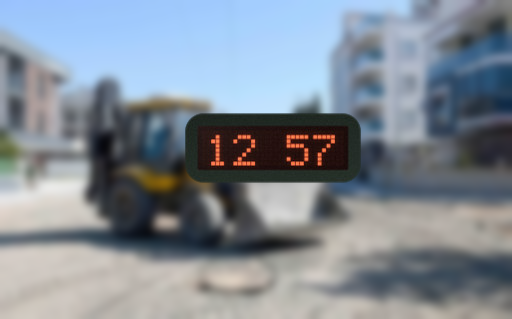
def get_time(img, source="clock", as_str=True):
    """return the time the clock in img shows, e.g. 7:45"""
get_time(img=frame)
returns 12:57
